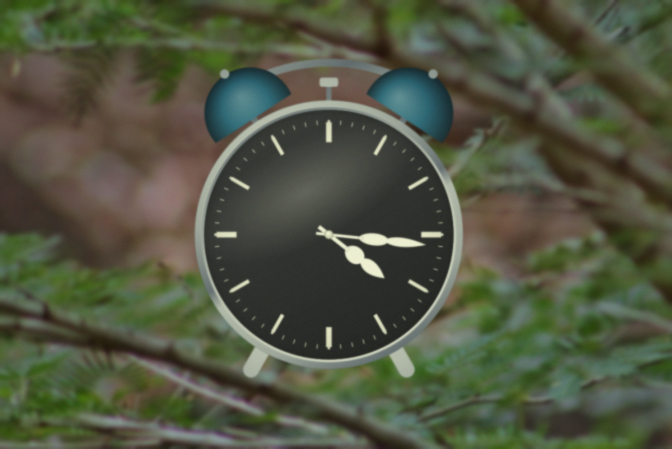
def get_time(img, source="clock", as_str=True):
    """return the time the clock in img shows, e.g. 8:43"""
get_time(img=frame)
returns 4:16
